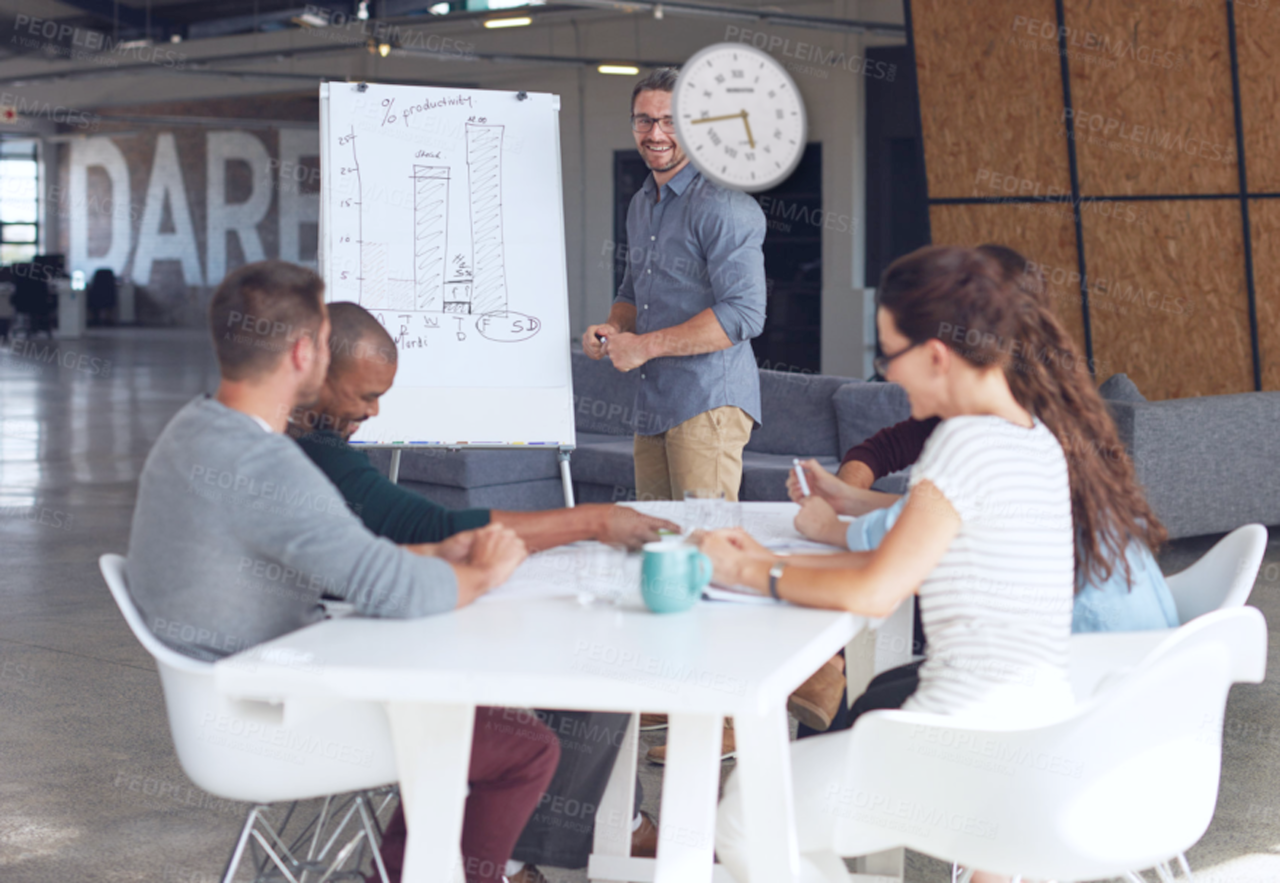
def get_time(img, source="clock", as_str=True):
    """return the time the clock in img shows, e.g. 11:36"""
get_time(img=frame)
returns 5:44
